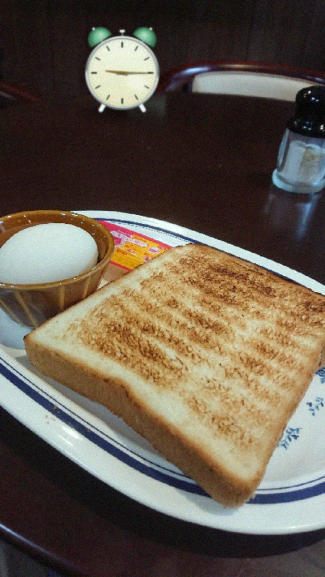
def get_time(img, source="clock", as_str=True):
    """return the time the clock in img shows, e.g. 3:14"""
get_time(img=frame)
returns 9:15
